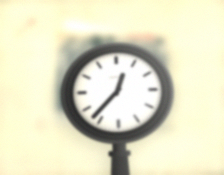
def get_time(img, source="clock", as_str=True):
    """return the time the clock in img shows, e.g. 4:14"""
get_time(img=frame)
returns 12:37
